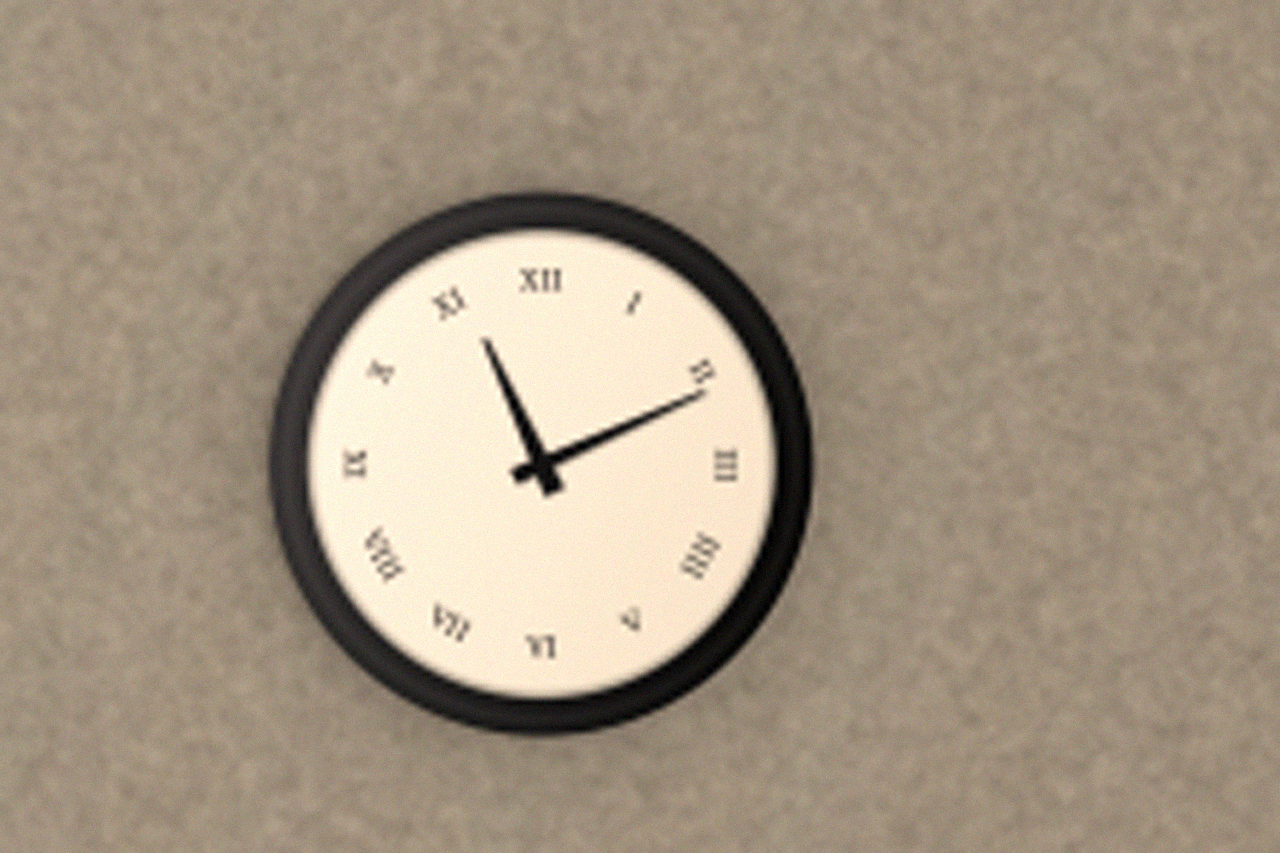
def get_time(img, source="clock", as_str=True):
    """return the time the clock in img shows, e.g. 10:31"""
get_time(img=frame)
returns 11:11
